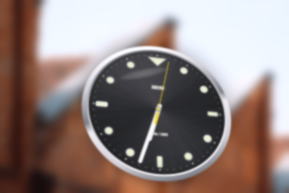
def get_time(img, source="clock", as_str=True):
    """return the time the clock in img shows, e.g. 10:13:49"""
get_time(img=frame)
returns 6:33:02
